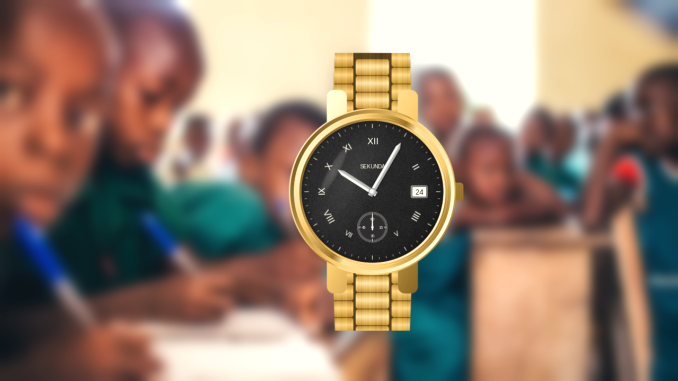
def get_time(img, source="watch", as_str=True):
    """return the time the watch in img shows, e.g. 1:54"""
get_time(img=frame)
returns 10:05
